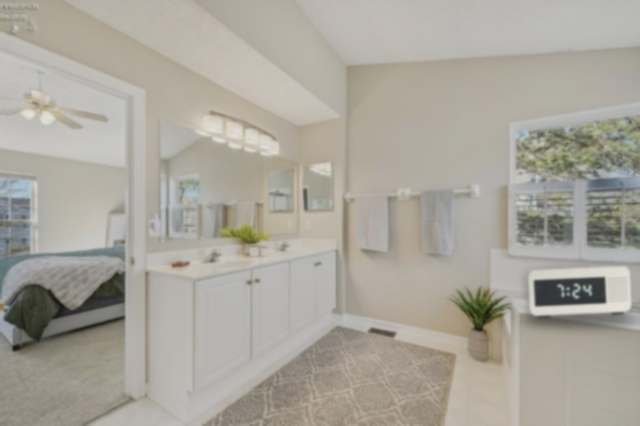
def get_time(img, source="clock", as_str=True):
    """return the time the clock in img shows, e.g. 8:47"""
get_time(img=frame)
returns 7:24
